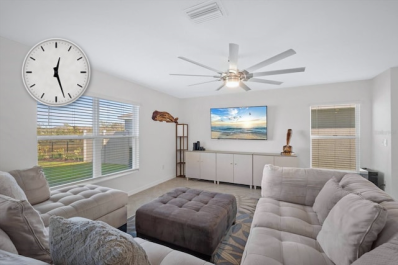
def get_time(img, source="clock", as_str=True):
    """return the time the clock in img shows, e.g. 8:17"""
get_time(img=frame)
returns 12:27
